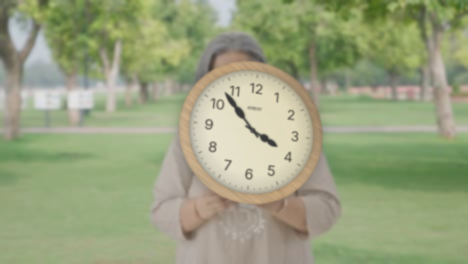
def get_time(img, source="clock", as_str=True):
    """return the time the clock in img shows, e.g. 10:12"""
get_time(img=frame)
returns 3:53
